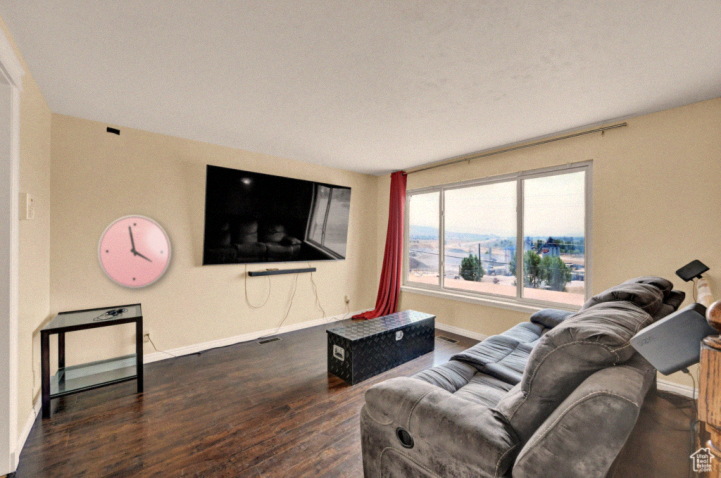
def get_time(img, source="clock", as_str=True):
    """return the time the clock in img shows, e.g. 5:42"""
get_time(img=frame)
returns 3:58
